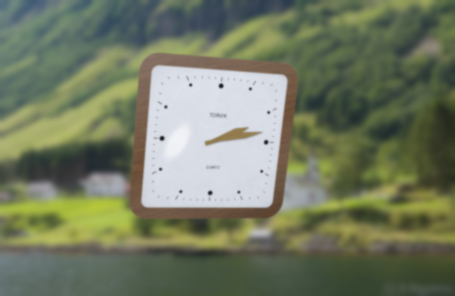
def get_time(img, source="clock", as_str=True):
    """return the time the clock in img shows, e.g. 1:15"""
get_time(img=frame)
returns 2:13
